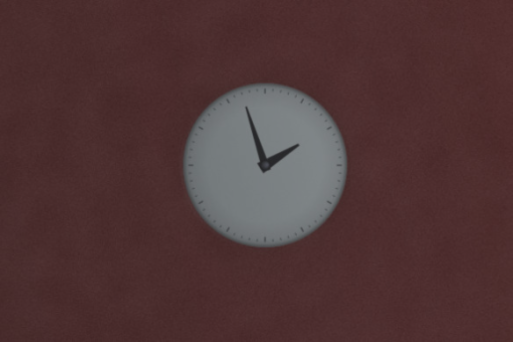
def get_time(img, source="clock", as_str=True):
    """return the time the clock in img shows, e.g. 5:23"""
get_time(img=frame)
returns 1:57
